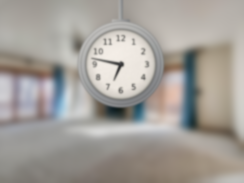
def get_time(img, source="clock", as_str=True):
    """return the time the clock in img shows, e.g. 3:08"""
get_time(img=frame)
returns 6:47
